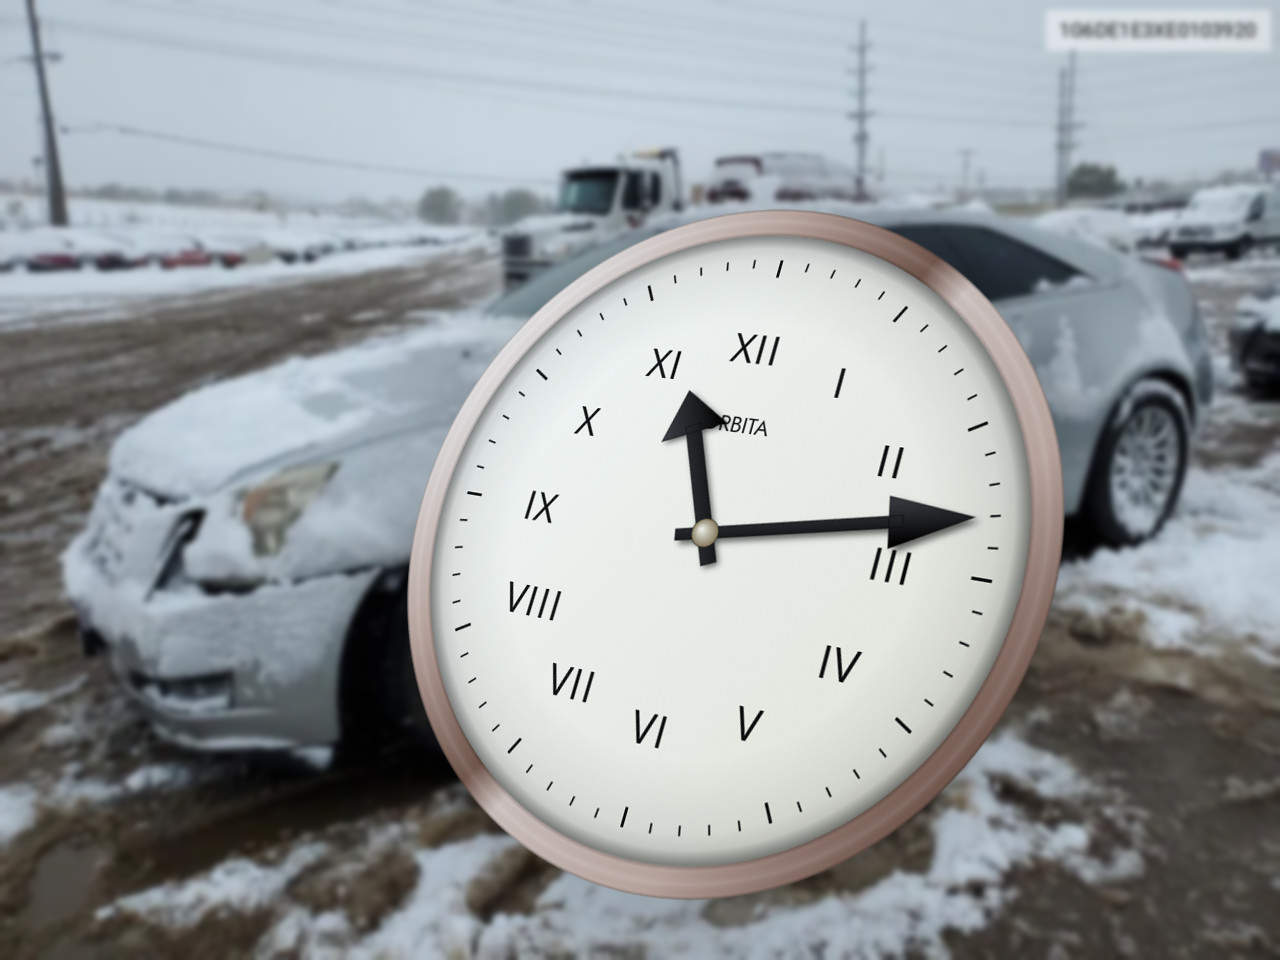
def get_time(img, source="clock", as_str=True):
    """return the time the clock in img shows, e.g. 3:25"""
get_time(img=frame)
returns 11:13
